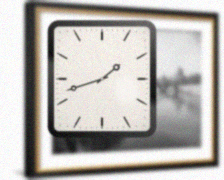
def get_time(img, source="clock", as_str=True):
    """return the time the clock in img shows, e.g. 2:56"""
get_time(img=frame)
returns 1:42
